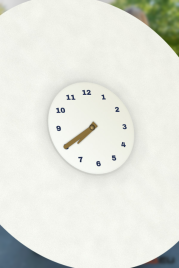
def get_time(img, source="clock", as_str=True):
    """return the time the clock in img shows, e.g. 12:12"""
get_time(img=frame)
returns 7:40
